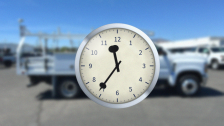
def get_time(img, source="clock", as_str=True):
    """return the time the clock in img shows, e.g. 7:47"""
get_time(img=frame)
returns 11:36
